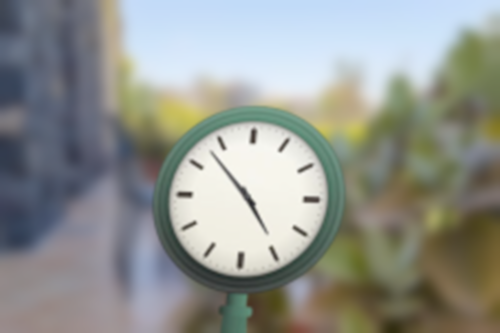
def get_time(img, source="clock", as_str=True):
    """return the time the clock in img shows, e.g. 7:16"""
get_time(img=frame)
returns 4:53
